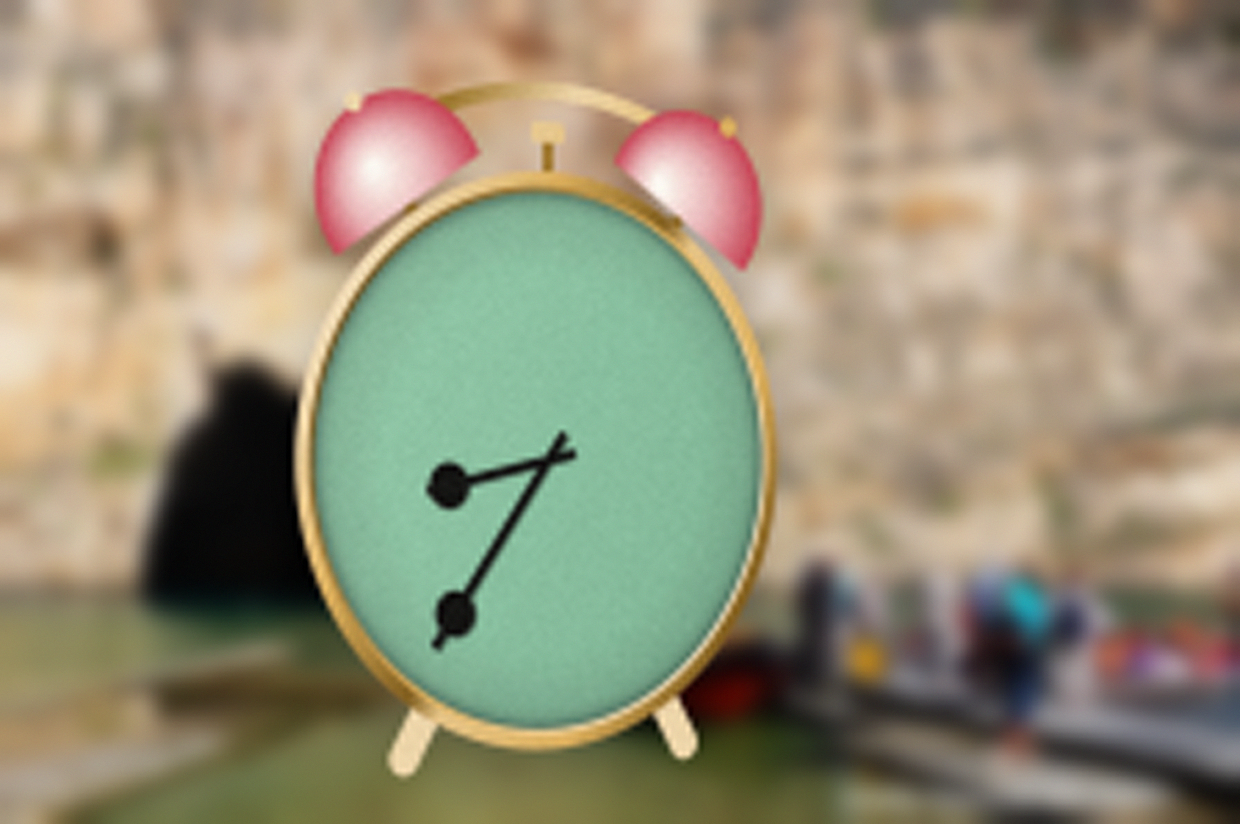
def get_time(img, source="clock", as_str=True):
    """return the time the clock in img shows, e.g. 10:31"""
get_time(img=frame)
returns 8:36
